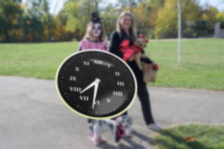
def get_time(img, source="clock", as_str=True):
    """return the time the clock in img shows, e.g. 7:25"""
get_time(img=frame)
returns 7:31
